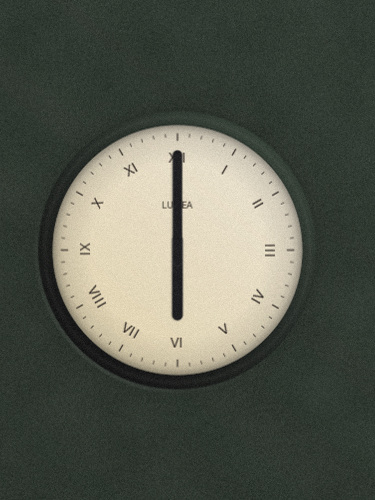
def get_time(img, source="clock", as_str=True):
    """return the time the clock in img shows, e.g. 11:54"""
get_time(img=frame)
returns 6:00
